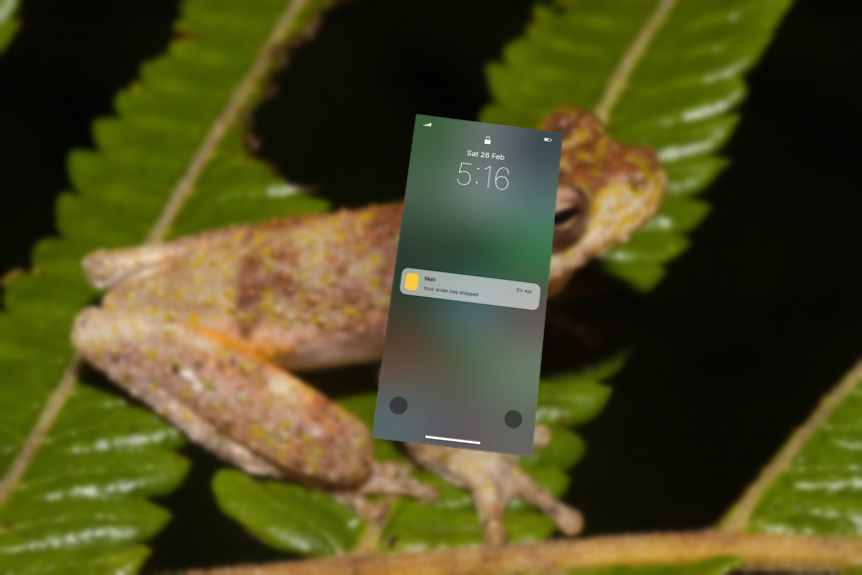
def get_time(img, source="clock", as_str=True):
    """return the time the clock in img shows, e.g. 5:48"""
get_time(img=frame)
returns 5:16
